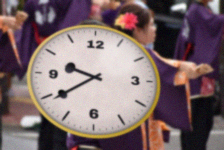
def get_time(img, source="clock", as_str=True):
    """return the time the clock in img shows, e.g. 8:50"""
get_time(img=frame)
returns 9:39
